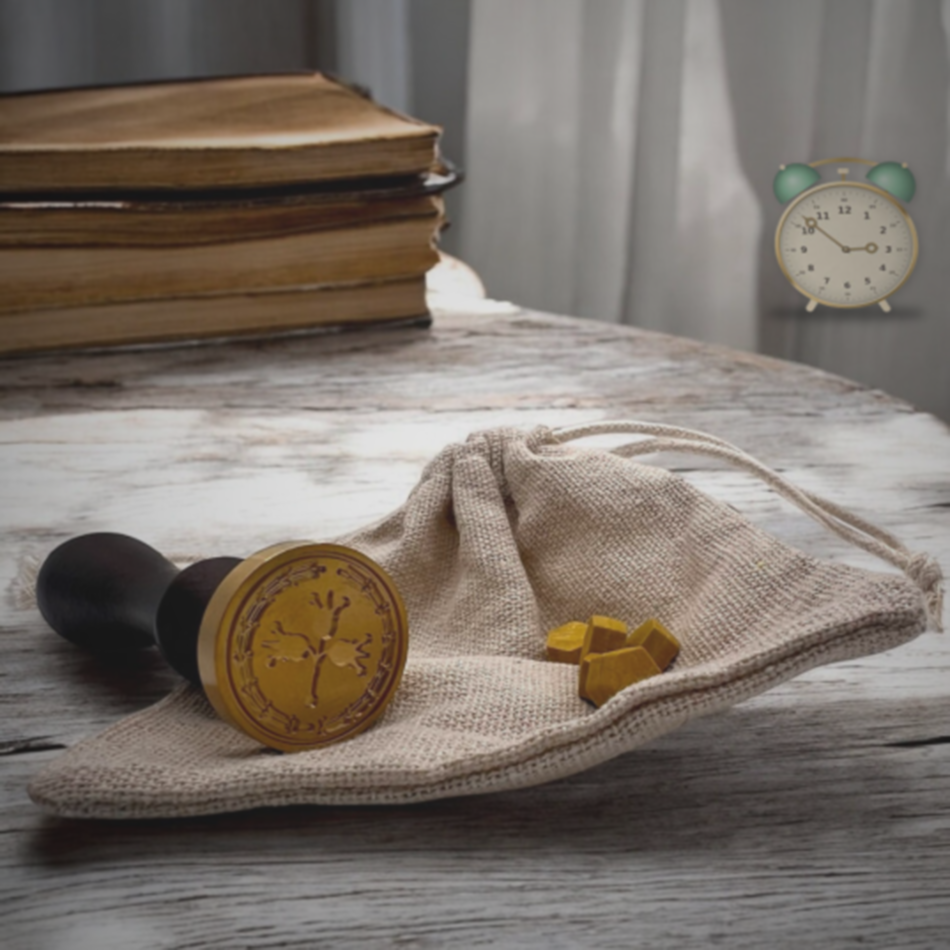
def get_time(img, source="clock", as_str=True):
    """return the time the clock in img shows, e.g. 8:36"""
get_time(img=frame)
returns 2:52
